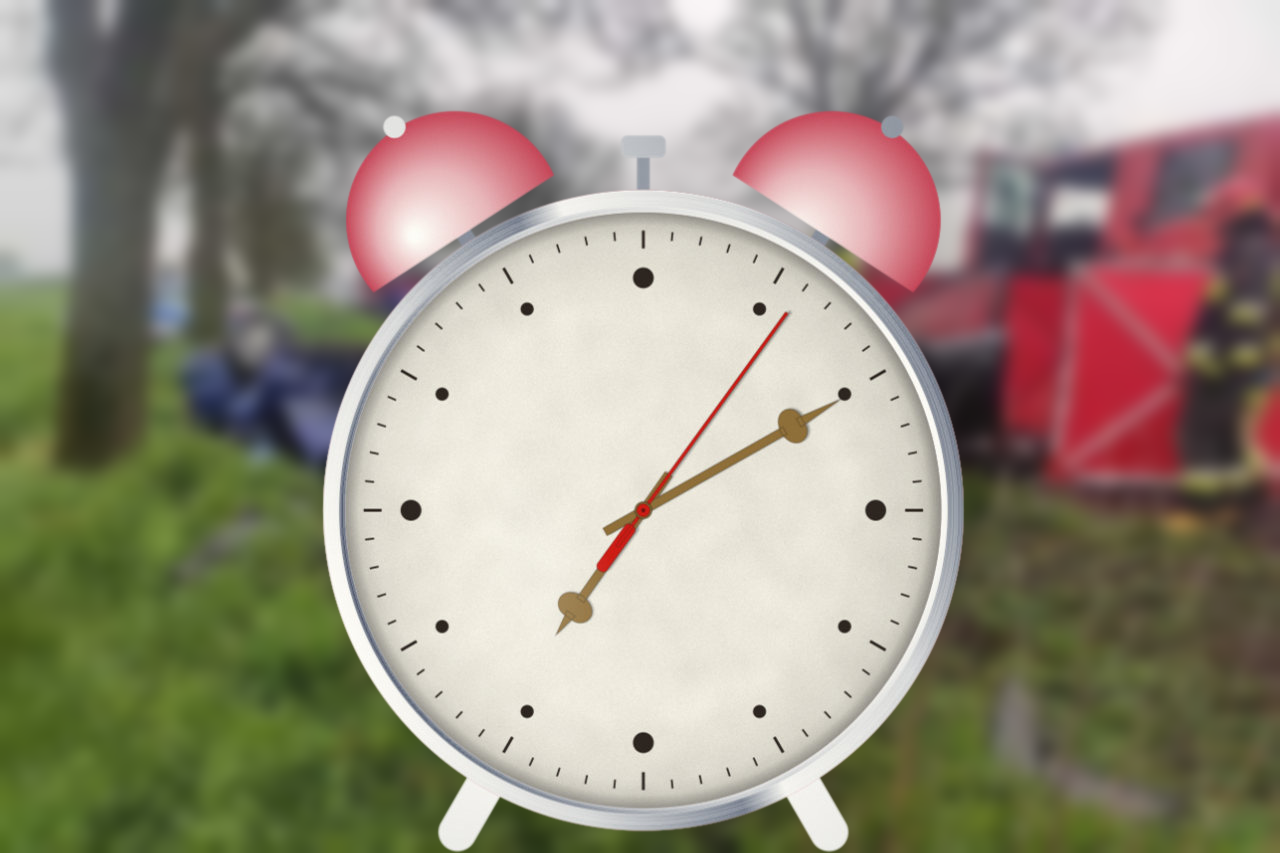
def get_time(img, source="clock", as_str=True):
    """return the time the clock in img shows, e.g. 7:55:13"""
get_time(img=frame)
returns 7:10:06
